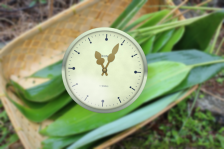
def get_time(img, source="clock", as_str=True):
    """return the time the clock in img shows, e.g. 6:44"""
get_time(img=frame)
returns 11:04
